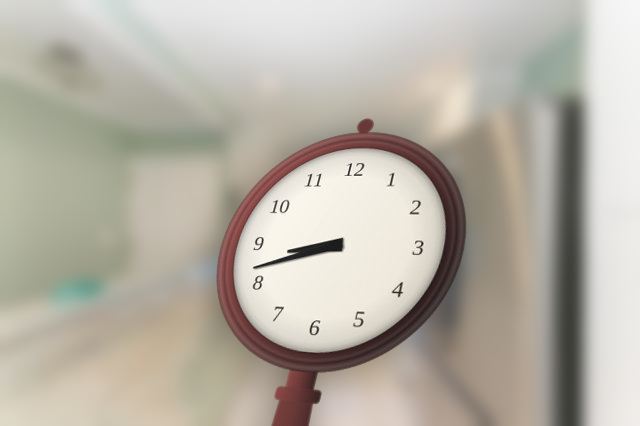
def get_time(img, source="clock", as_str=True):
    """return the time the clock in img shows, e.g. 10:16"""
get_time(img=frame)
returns 8:42
